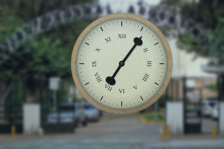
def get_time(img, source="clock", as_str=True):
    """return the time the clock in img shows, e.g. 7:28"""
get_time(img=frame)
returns 7:06
